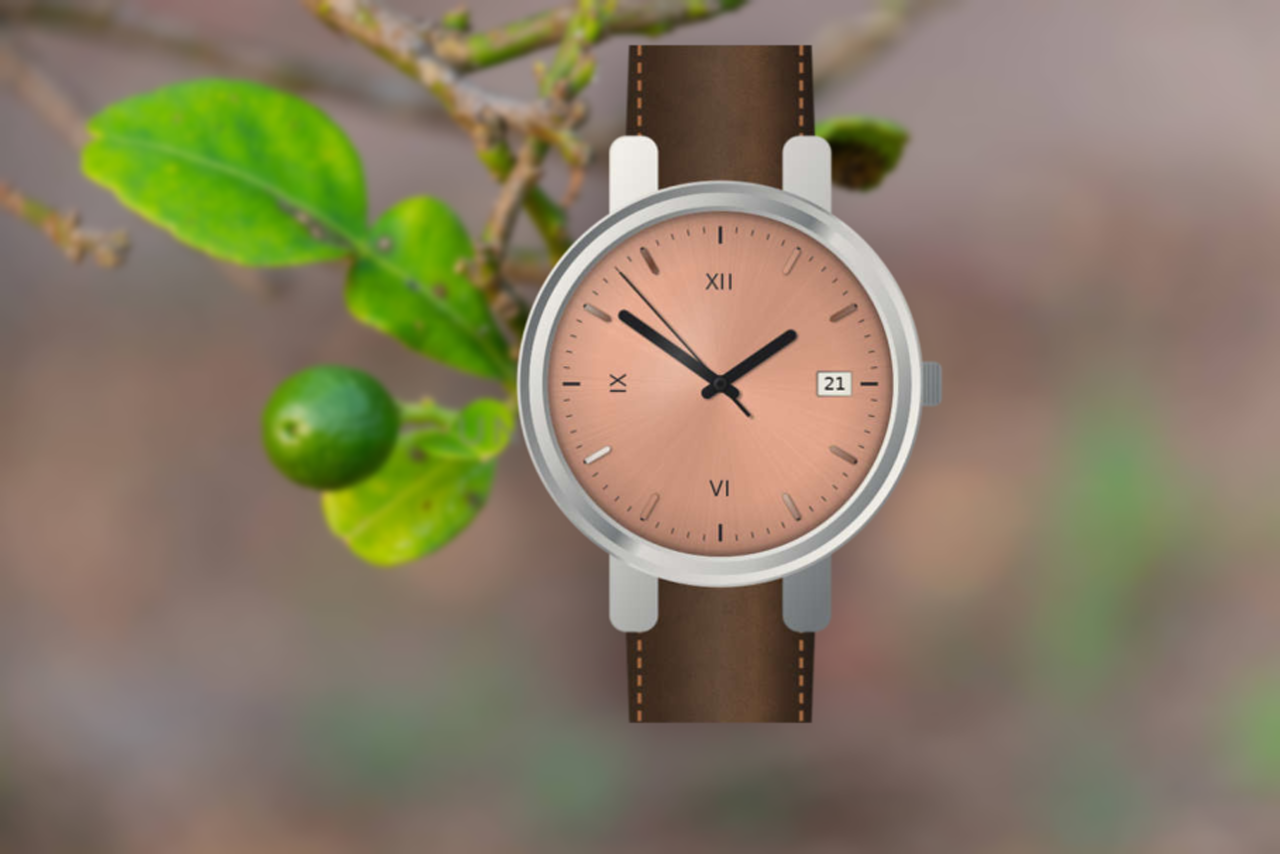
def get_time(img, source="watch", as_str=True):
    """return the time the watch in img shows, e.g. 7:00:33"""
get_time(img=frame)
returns 1:50:53
